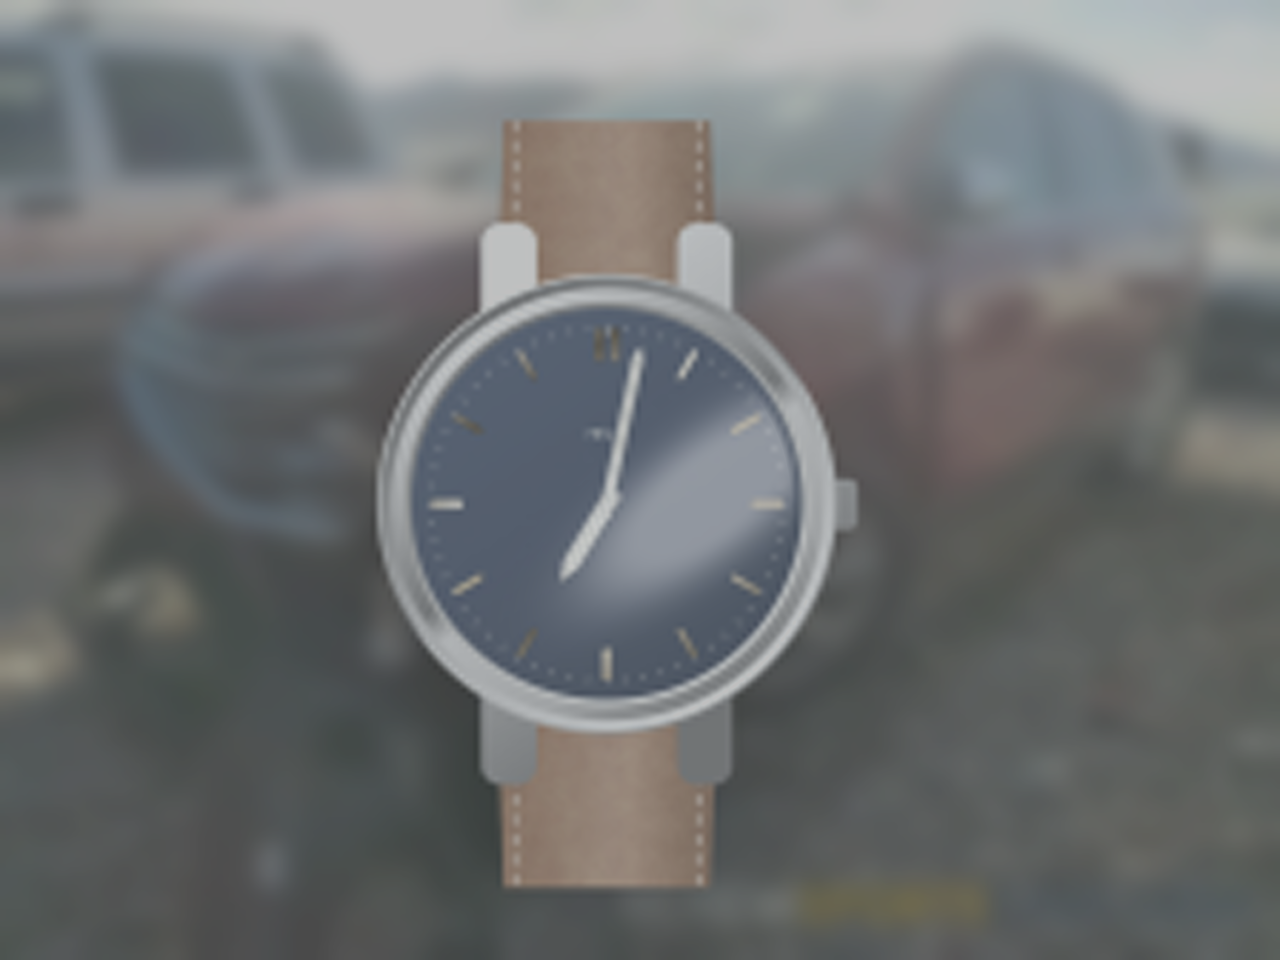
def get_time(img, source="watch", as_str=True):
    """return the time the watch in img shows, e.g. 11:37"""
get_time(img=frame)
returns 7:02
